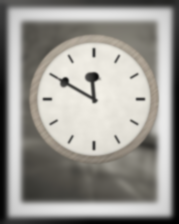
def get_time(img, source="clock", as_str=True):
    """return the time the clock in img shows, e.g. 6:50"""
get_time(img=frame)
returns 11:50
